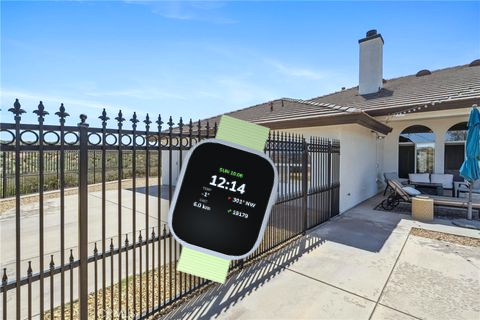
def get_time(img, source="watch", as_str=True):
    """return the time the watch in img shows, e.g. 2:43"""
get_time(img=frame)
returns 12:14
